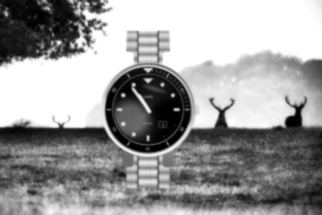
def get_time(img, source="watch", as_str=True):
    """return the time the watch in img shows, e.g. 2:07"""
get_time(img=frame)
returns 10:54
